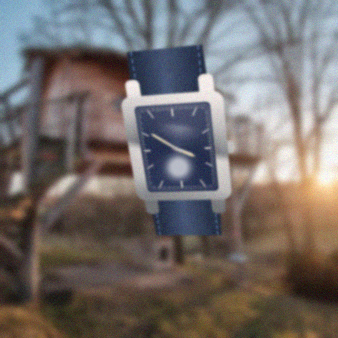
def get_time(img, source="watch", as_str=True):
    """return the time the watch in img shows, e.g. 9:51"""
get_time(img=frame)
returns 3:51
